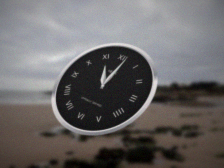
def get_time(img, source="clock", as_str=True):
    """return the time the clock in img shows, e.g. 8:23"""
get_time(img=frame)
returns 11:01
